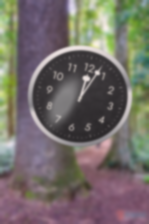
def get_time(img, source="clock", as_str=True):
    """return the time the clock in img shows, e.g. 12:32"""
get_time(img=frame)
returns 12:03
